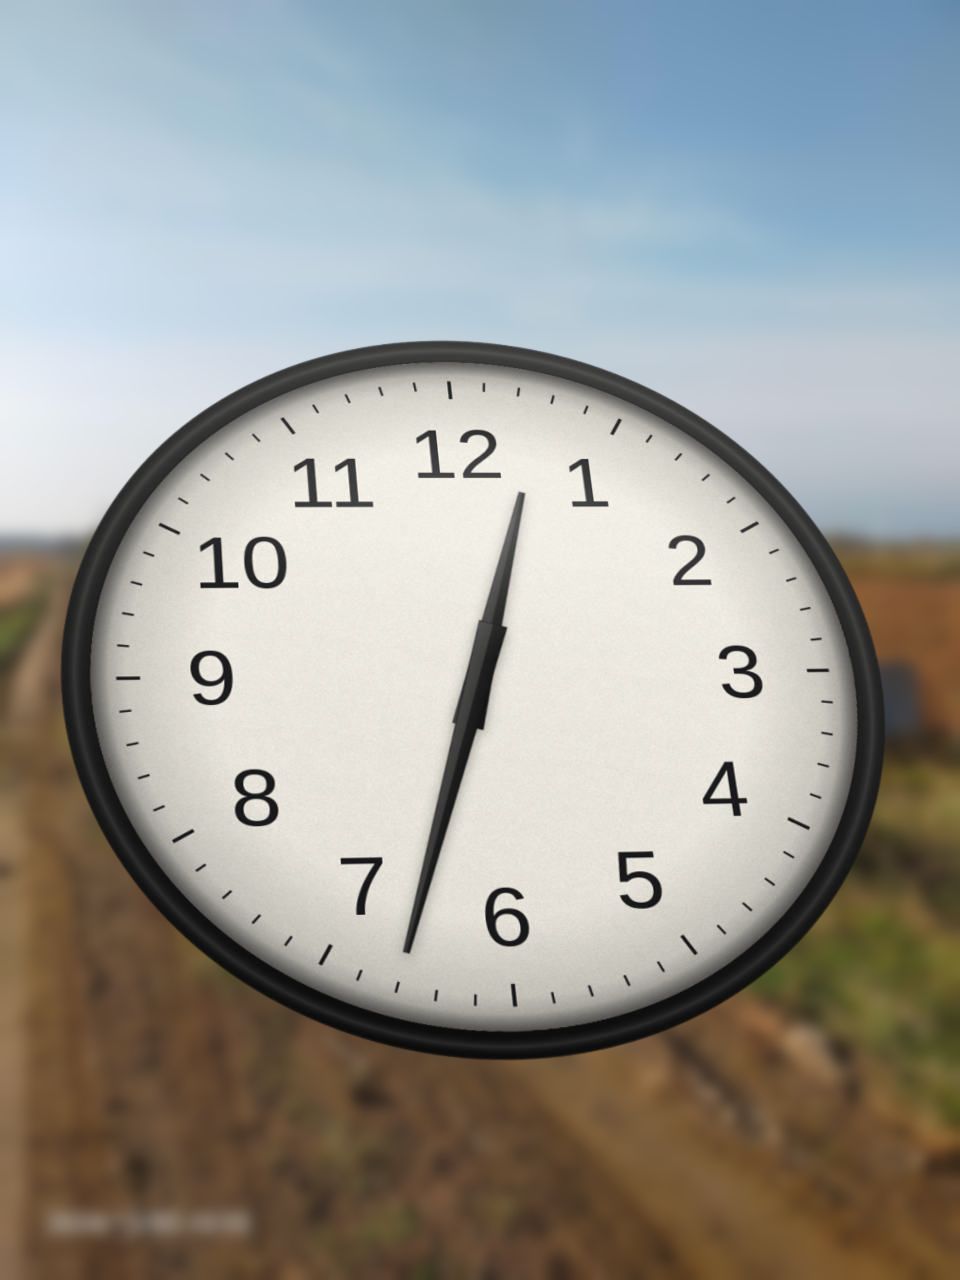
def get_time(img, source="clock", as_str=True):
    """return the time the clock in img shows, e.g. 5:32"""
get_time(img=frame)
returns 12:33
